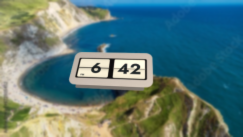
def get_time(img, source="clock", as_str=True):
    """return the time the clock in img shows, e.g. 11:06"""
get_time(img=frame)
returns 6:42
